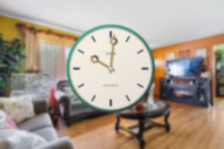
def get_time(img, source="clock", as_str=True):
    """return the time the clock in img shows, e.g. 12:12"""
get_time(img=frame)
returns 10:01
